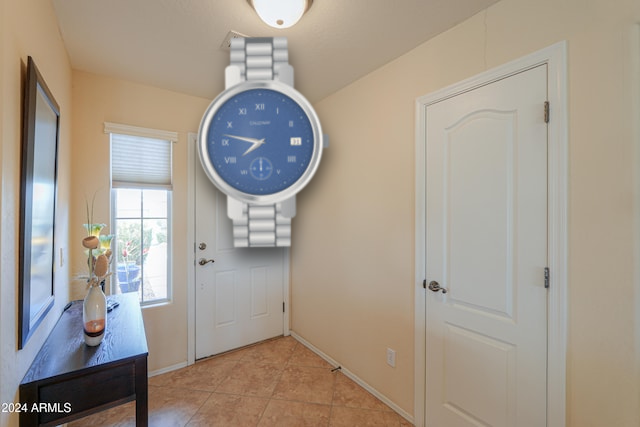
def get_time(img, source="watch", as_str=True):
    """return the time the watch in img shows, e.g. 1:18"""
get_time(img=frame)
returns 7:47
